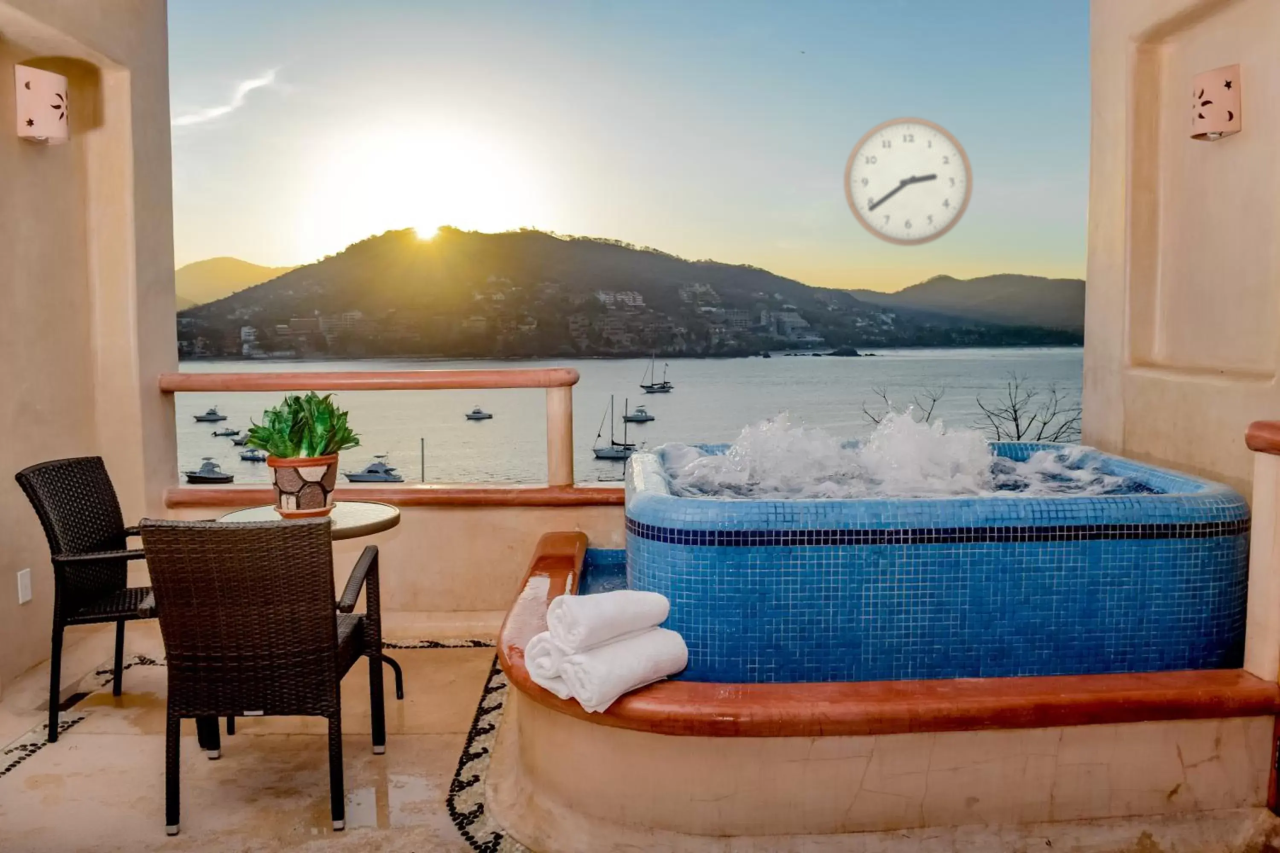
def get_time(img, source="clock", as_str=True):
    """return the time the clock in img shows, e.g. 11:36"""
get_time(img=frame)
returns 2:39
